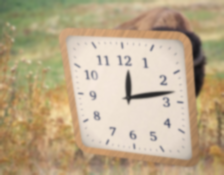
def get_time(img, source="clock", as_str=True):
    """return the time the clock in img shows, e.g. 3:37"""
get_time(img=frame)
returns 12:13
